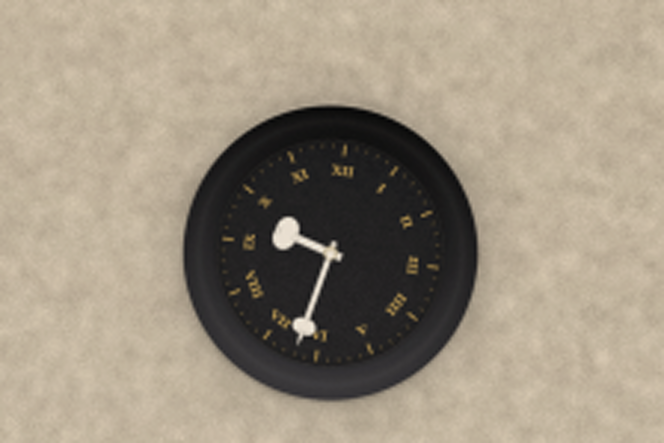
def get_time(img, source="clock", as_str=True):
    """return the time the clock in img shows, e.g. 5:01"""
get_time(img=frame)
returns 9:32
